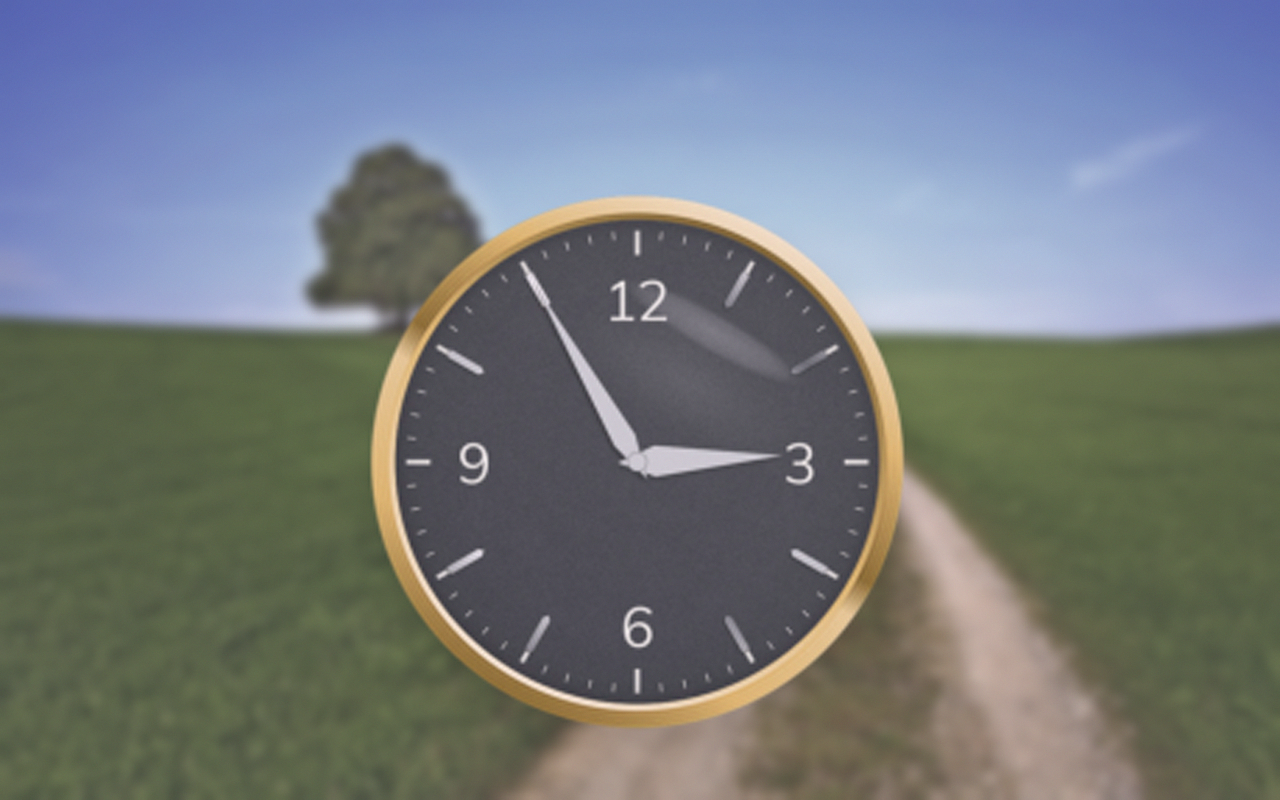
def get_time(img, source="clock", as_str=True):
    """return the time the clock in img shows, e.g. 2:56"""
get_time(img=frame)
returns 2:55
